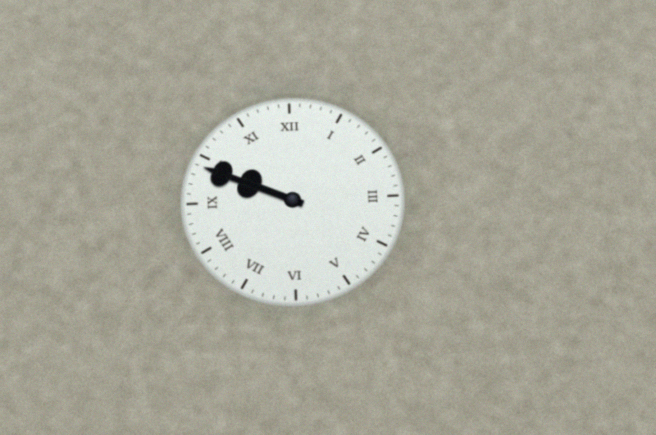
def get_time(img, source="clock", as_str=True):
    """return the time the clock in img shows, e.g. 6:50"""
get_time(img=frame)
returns 9:49
